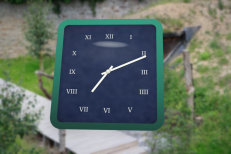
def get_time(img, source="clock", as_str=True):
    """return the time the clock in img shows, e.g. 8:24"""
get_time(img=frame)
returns 7:11
